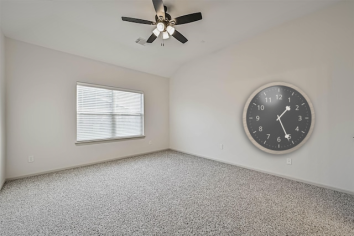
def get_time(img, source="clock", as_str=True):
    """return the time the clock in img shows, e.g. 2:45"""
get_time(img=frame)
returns 1:26
